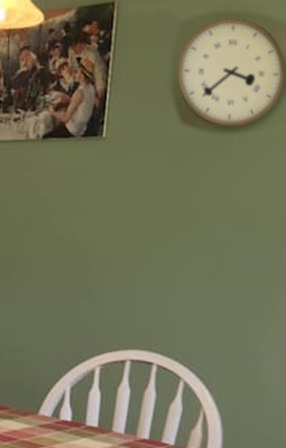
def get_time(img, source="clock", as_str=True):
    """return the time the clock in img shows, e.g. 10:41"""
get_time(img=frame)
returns 3:38
